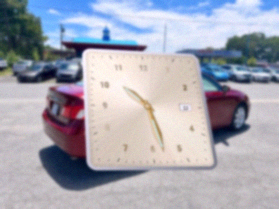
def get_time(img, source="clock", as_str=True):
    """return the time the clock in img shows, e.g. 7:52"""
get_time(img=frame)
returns 10:28
